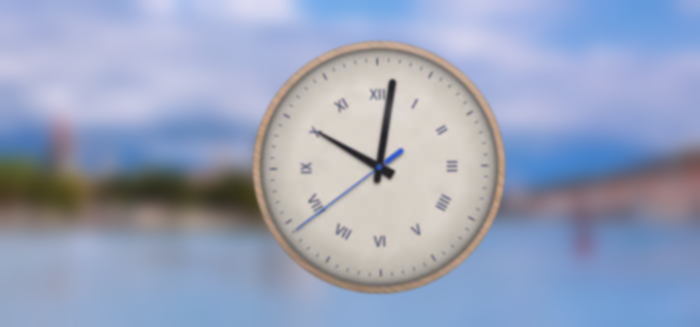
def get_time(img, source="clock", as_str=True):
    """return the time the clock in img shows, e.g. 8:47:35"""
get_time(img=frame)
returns 10:01:39
